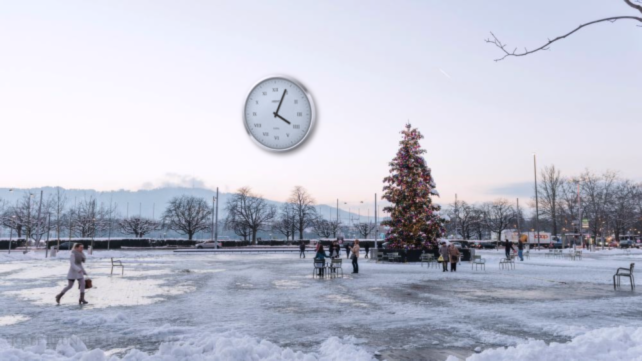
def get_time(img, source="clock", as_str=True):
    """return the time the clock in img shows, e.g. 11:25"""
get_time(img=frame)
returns 4:04
